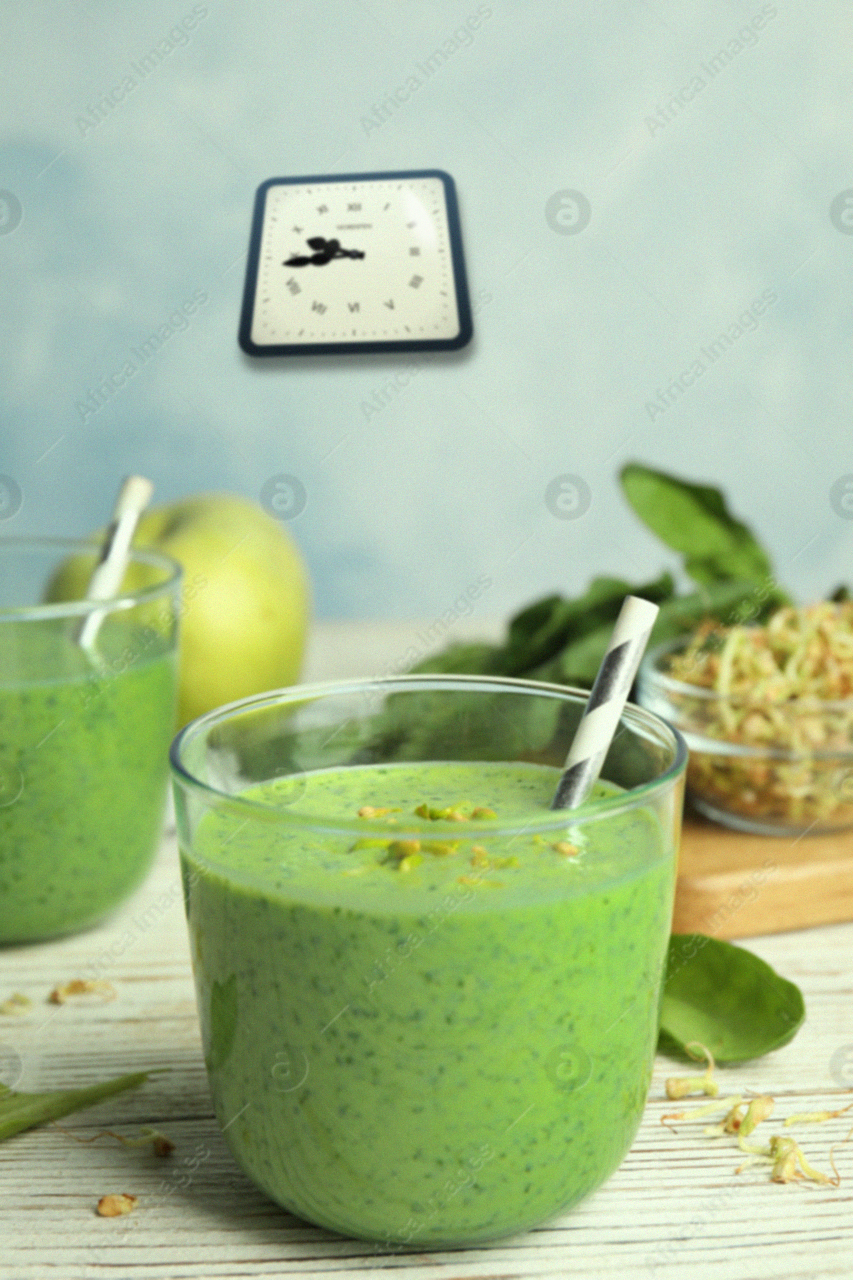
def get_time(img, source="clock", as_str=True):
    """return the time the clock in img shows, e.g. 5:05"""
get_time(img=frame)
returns 9:44
